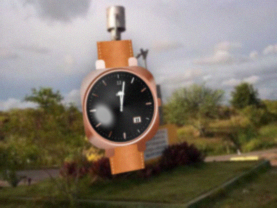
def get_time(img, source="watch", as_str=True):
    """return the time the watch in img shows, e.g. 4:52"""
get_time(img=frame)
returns 12:02
